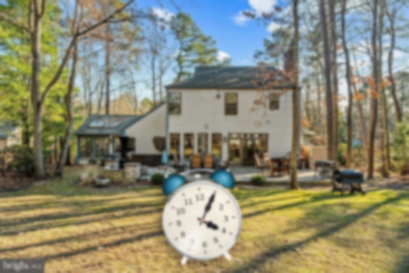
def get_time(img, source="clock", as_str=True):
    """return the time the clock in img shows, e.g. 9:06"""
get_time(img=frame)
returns 4:05
